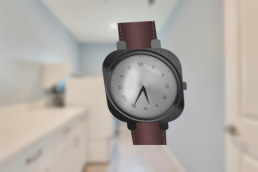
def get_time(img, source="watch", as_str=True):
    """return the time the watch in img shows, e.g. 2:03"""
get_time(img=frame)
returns 5:35
